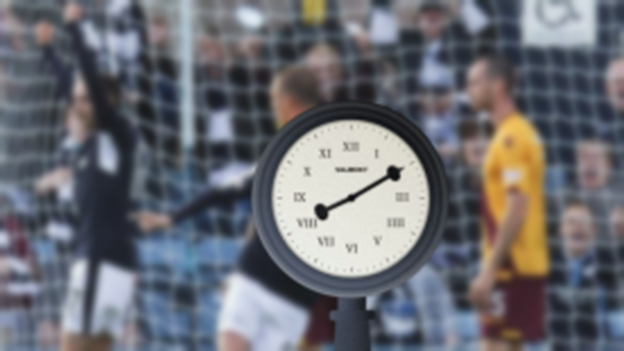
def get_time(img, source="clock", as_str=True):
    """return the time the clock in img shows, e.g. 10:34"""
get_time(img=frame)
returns 8:10
